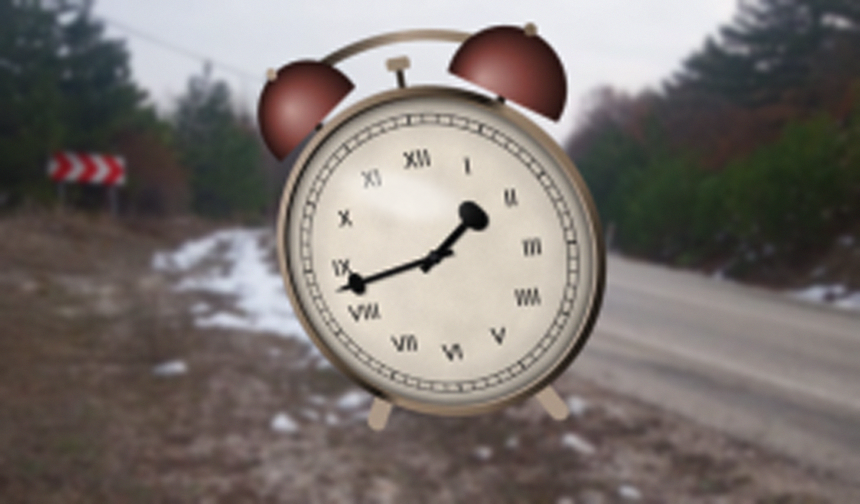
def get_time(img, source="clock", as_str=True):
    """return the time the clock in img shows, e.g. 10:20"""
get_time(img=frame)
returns 1:43
